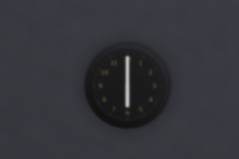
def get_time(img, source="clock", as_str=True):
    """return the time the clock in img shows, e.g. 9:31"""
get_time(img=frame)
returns 6:00
